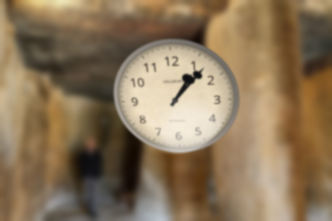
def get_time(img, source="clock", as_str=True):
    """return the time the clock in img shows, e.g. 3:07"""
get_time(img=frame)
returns 1:07
